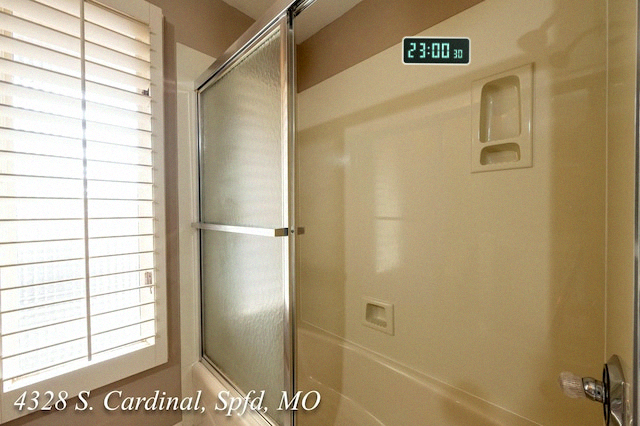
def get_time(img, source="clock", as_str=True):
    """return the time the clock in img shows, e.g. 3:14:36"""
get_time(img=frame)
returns 23:00:30
